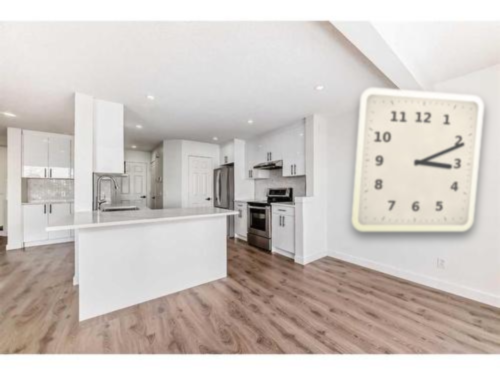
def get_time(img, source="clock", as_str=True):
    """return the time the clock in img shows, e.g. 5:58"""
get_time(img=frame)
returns 3:11
